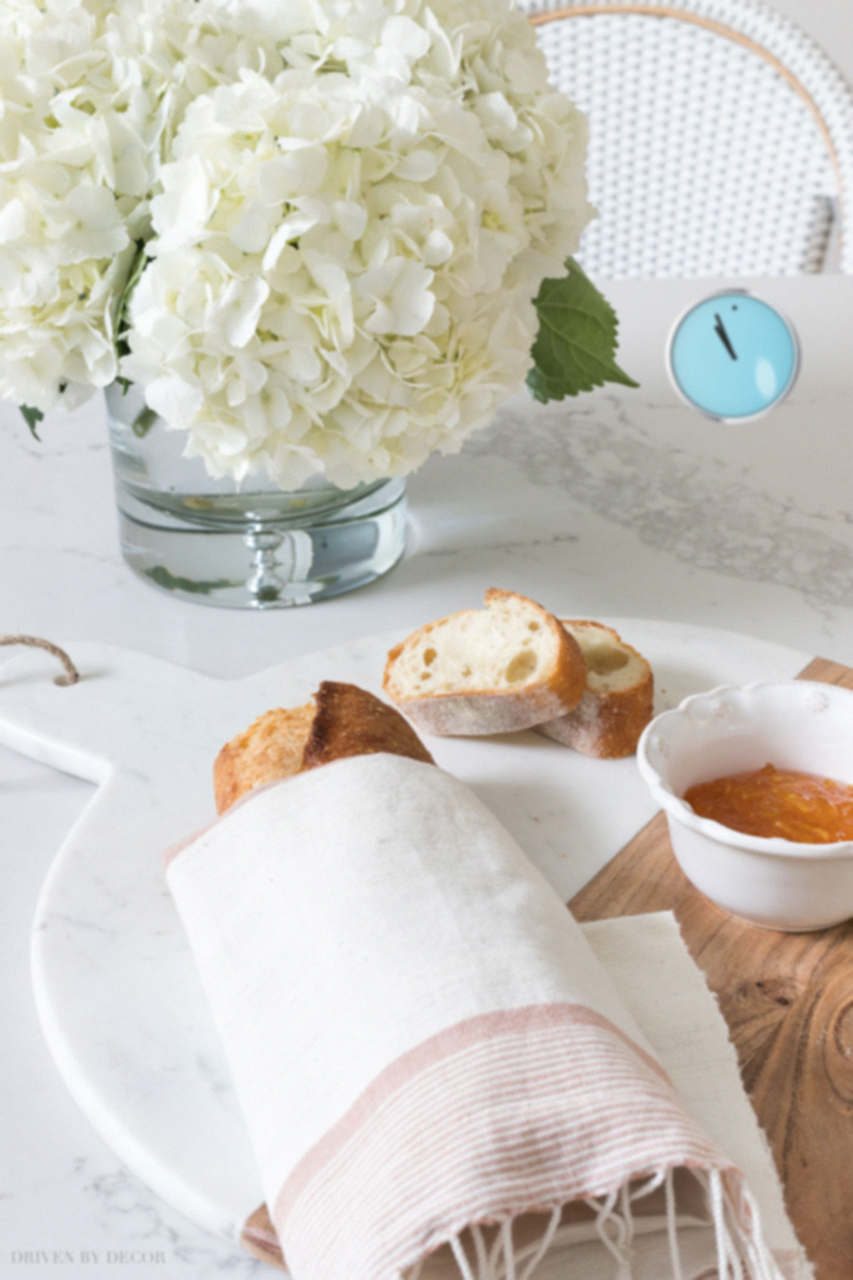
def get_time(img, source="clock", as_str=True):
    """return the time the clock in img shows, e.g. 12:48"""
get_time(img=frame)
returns 10:56
